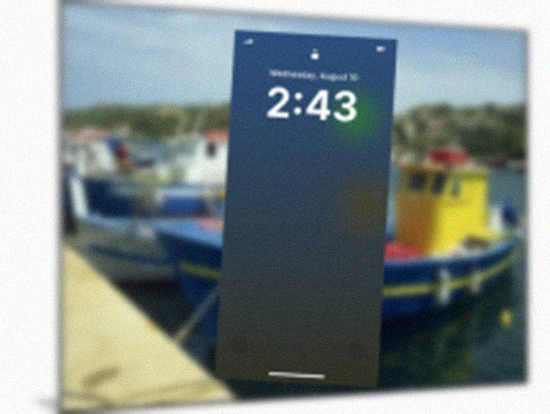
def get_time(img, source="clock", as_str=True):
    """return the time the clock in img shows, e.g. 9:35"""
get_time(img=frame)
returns 2:43
